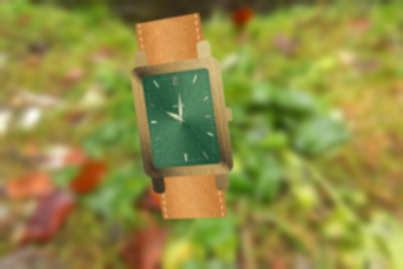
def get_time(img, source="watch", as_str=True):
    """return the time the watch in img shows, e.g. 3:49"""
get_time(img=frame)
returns 10:01
